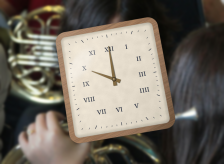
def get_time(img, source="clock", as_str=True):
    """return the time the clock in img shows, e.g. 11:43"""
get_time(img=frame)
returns 10:00
